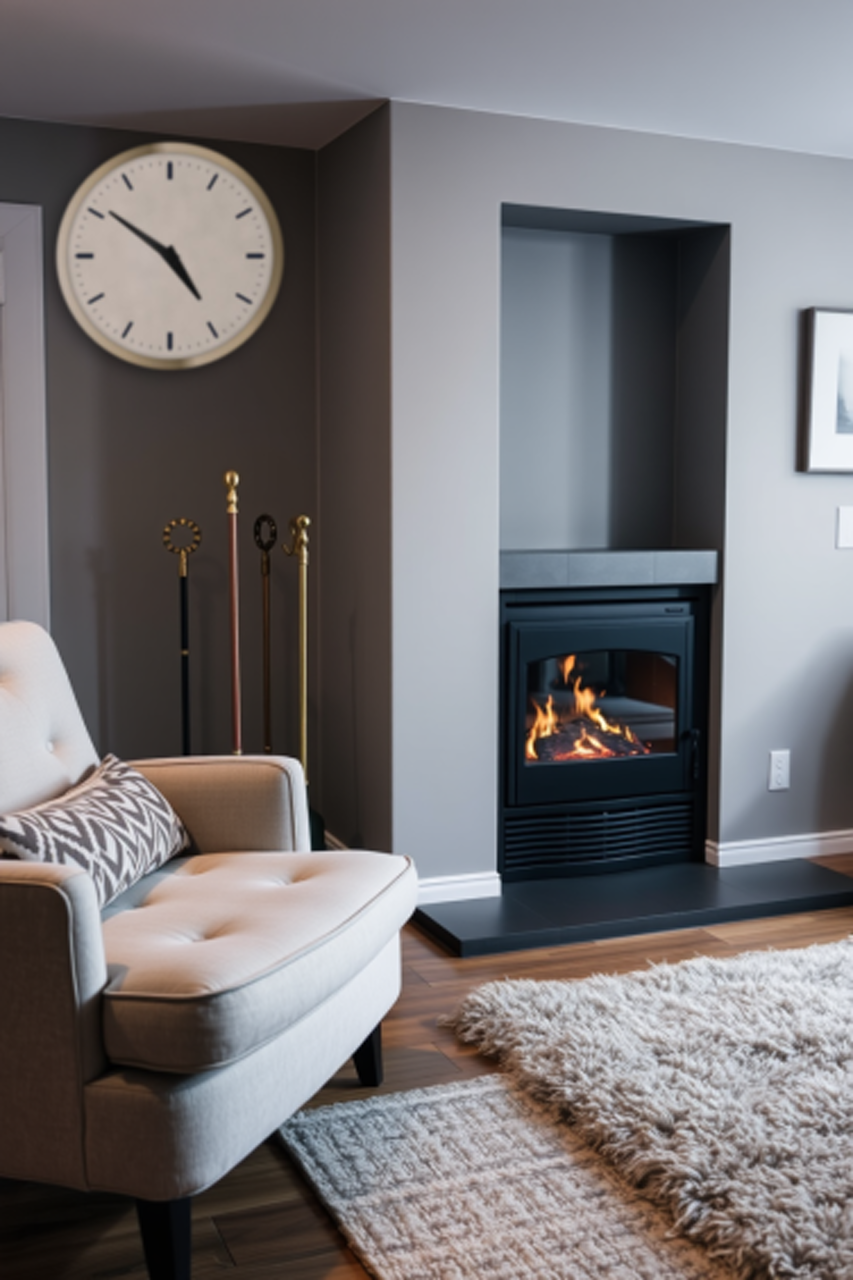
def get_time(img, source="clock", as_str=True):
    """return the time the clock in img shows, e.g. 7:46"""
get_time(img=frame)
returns 4:51
